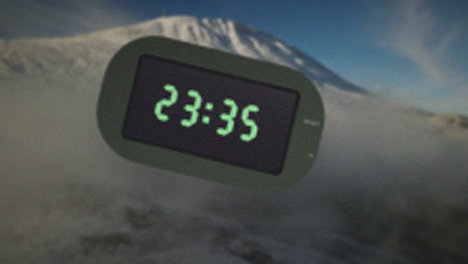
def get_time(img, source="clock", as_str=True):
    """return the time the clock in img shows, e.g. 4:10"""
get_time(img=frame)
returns 23:35
